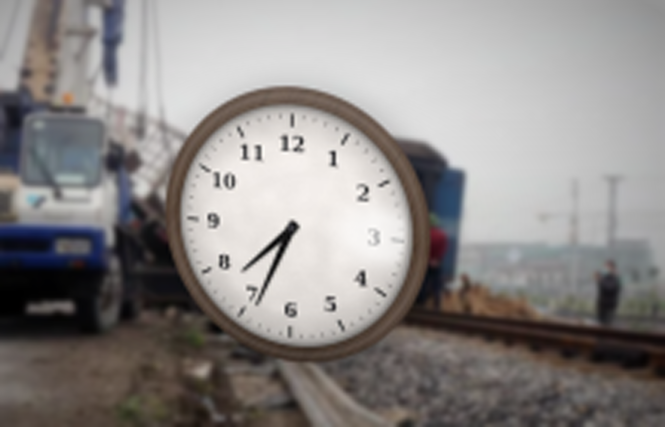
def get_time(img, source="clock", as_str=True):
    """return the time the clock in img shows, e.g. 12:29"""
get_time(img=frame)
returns 7:34
